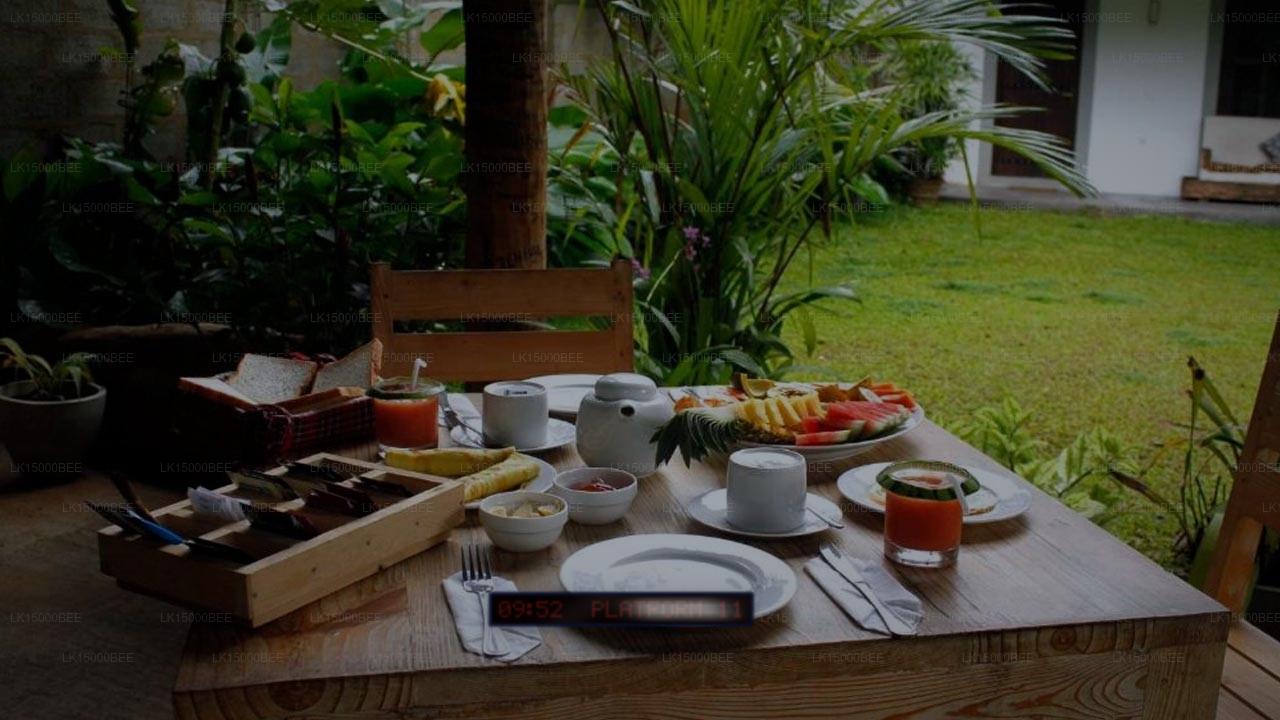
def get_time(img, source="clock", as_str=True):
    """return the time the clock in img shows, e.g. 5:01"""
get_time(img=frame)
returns 9:52
